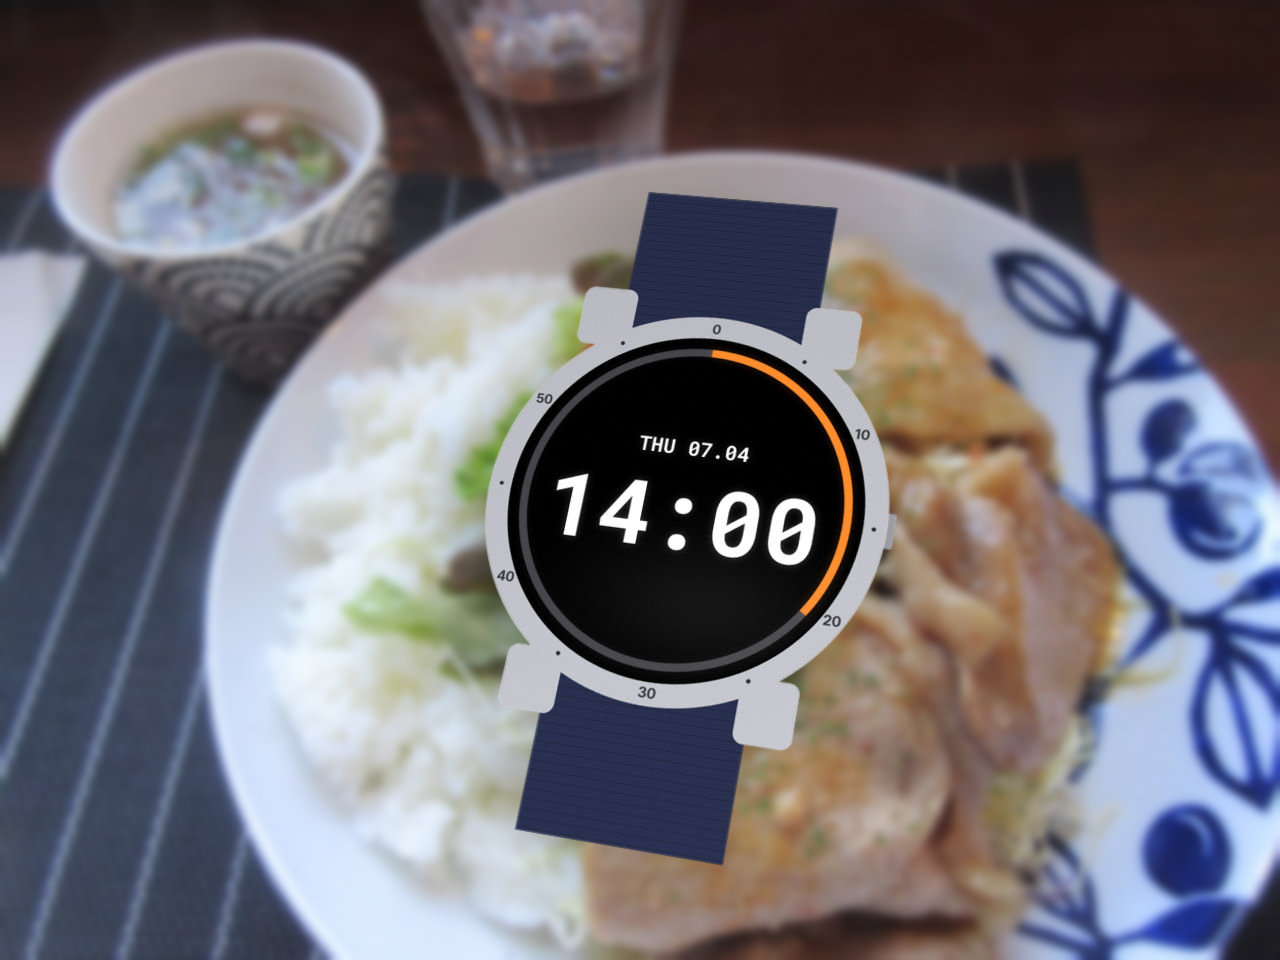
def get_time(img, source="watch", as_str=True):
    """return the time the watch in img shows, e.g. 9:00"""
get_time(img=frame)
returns 14:00
